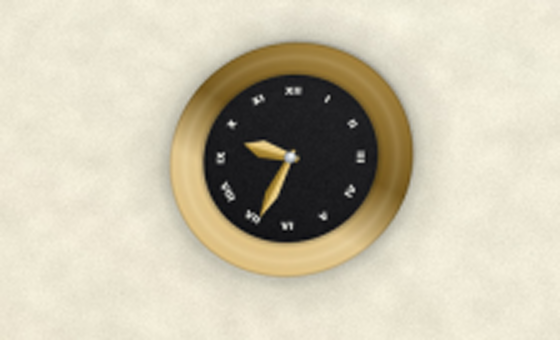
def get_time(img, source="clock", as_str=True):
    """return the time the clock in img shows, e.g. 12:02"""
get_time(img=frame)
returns 9:34
